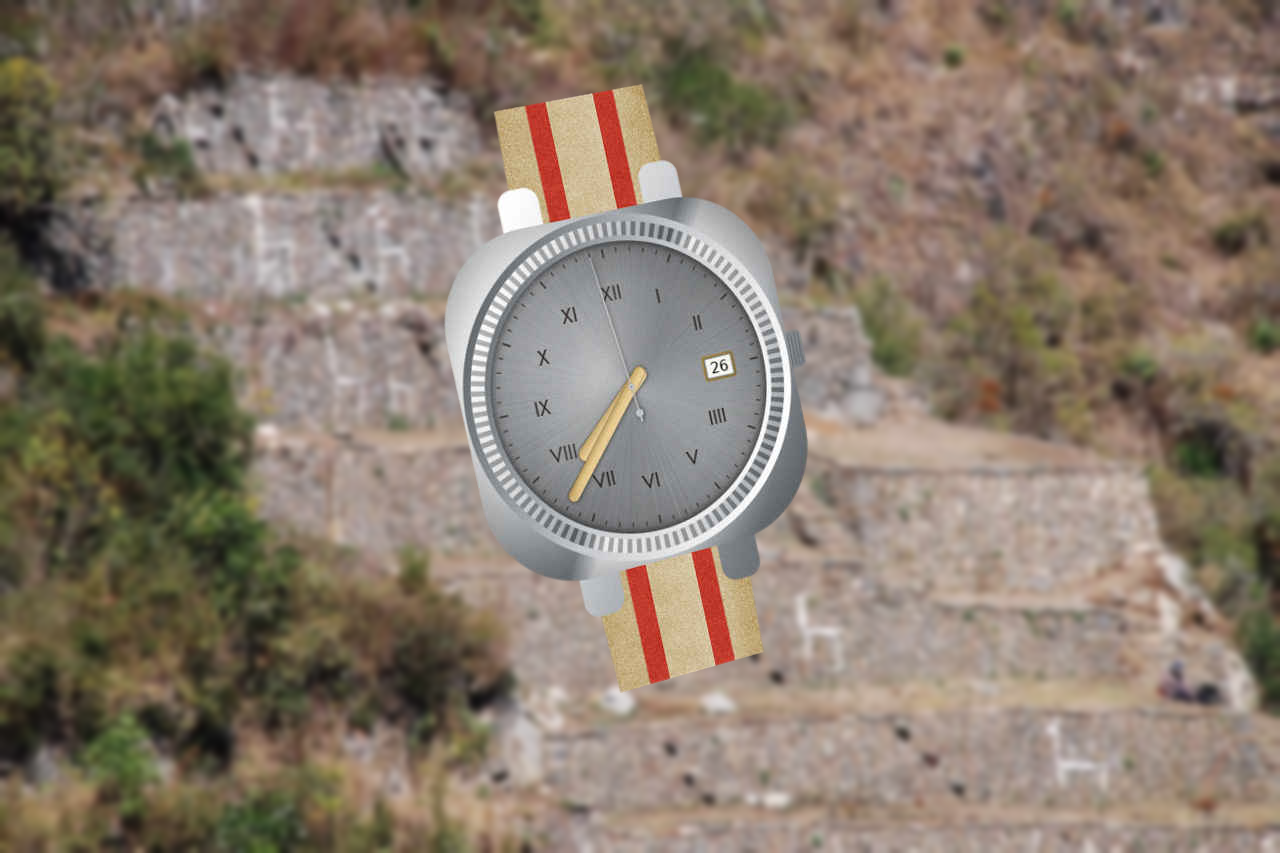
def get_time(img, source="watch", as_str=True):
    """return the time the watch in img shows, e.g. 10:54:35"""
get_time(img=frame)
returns 7:36:59
